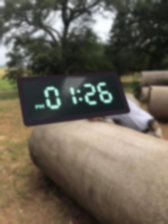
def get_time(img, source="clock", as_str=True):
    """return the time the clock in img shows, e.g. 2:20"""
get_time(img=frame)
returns 1:26
